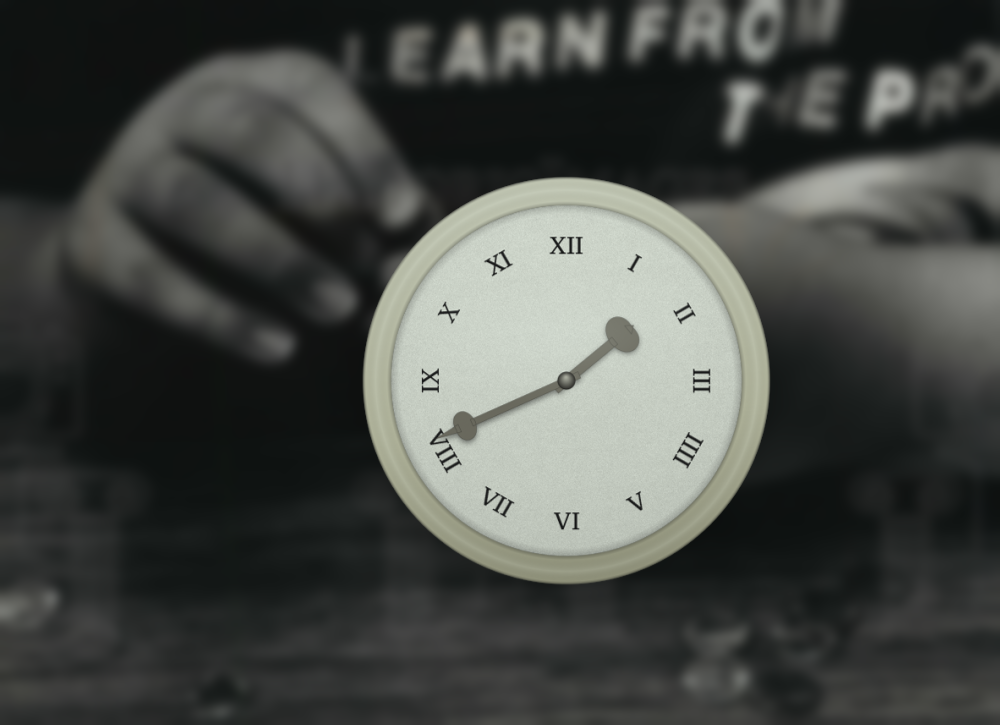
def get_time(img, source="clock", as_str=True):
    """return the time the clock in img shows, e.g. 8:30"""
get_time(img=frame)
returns 1:41
